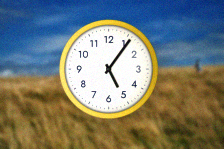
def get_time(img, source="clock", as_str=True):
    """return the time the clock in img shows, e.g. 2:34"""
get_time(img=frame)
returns 5:06
